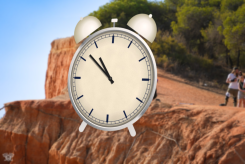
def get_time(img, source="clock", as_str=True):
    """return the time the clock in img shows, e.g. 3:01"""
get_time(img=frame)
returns 10:52
